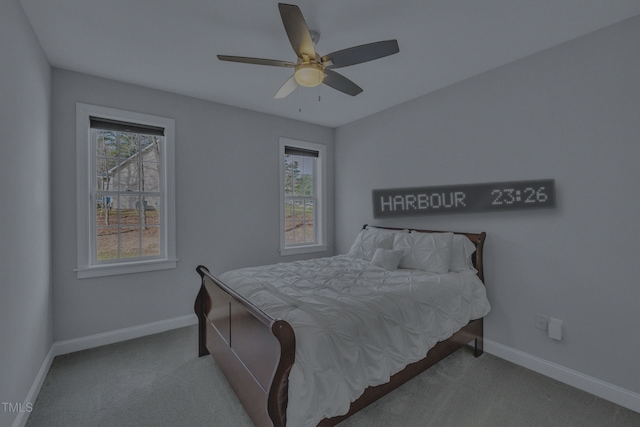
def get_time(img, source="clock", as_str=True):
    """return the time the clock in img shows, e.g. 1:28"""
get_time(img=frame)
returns 23:26
